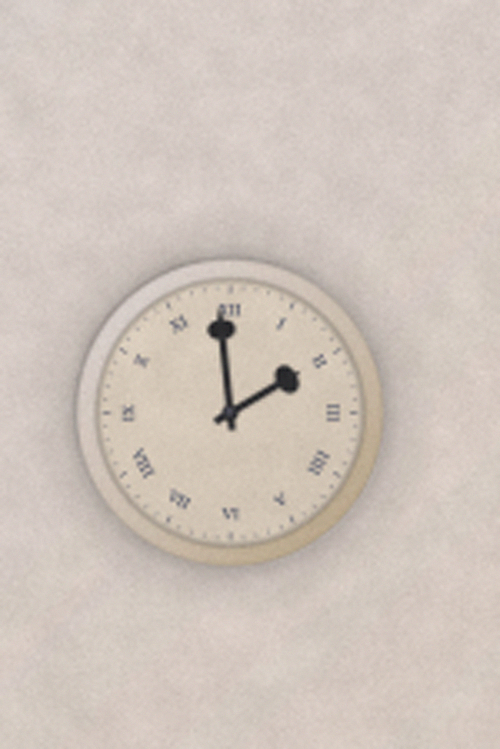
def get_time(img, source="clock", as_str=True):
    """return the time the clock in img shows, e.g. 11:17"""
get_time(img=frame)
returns 1:59
